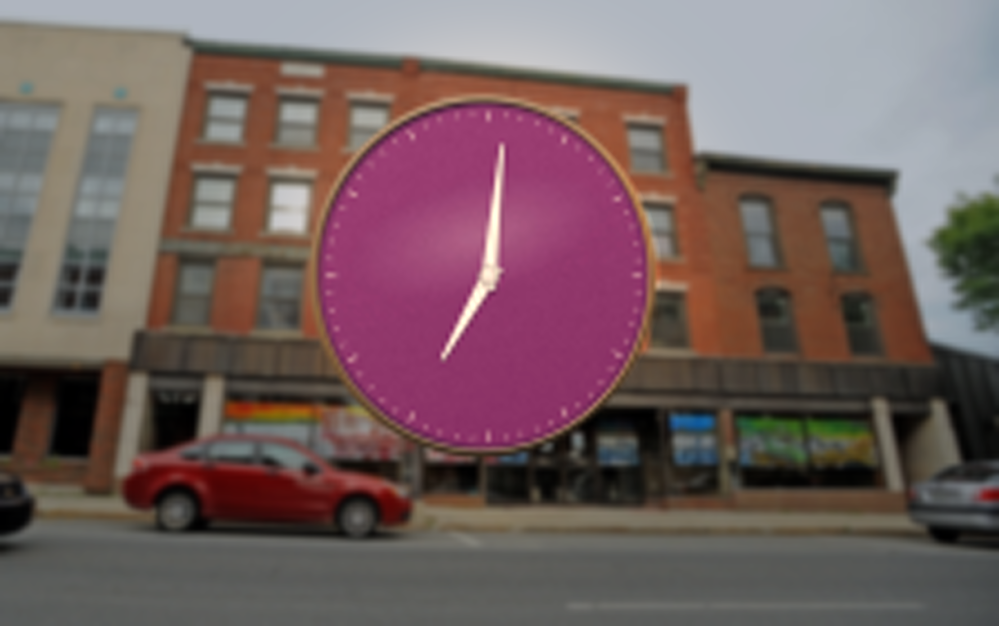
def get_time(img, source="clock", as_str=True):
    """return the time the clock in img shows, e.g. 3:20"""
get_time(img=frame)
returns 7:01
